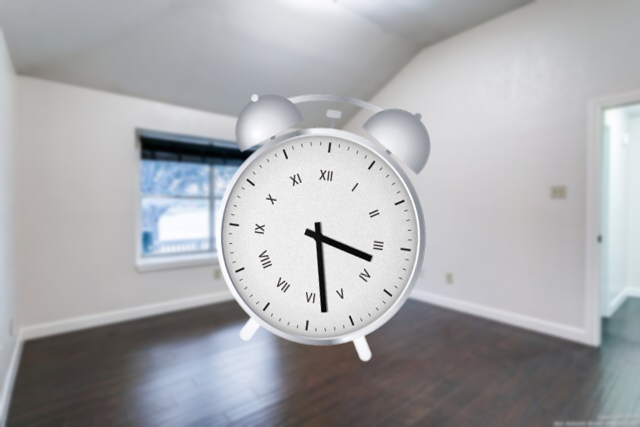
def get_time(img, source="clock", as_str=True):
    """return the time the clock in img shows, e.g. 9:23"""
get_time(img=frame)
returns 3:28
